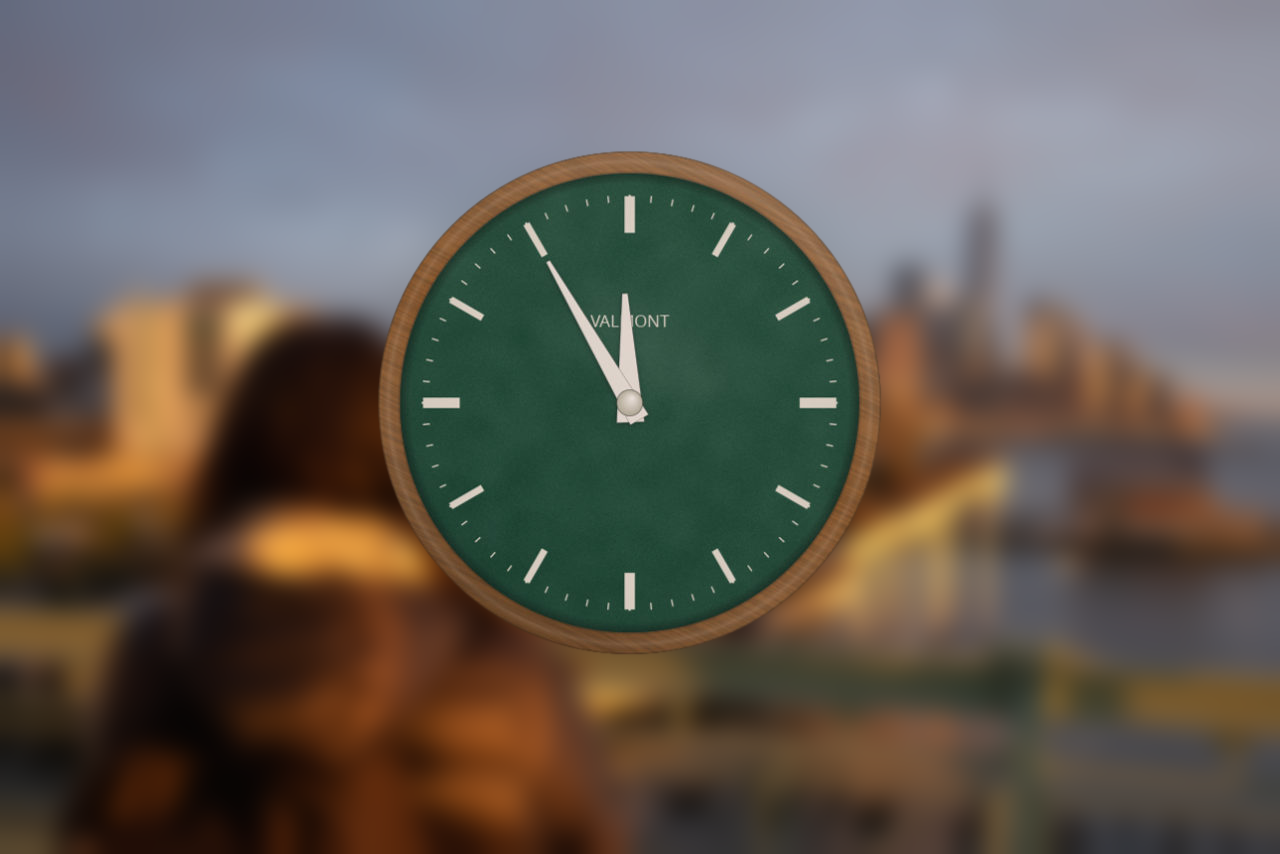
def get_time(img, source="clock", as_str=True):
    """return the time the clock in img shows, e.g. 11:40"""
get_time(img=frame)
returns 11:55
